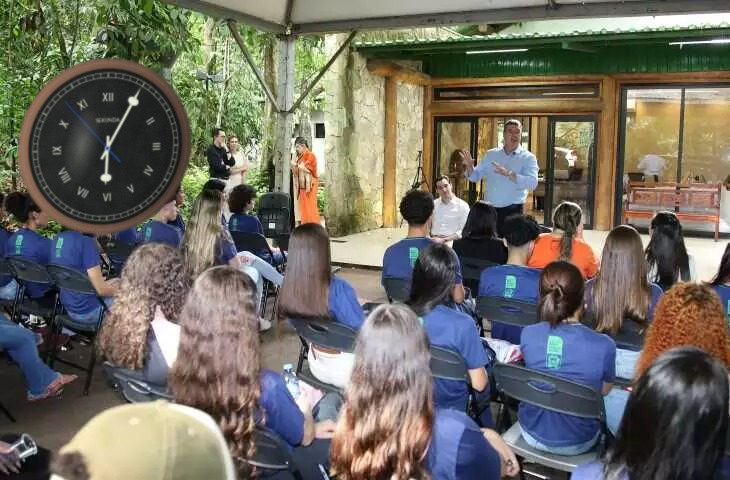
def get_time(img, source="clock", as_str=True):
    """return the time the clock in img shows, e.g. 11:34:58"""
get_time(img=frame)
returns 6:04:53
